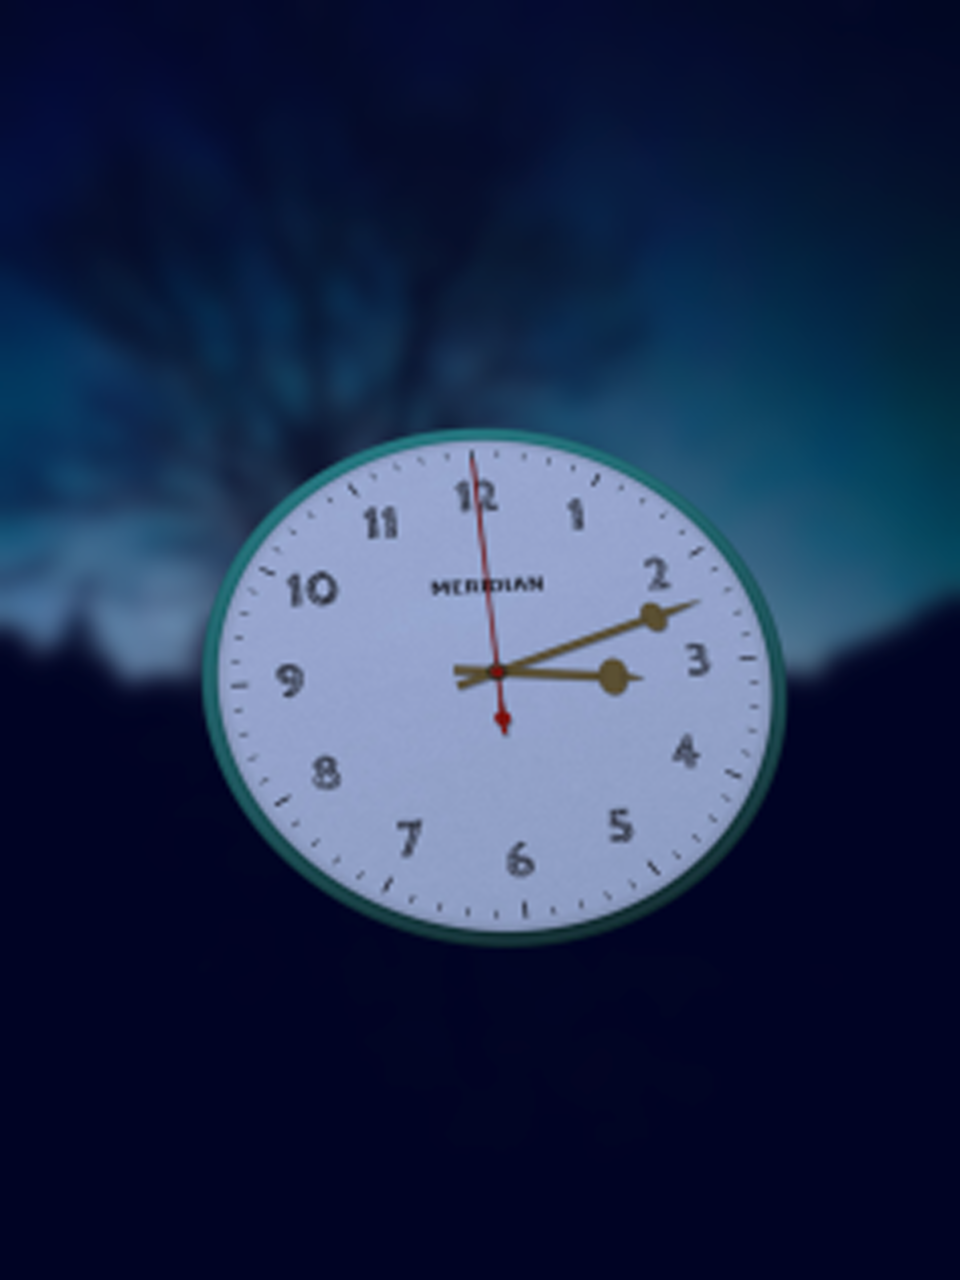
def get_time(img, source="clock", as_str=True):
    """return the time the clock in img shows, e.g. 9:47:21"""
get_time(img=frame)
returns 3:12:00
